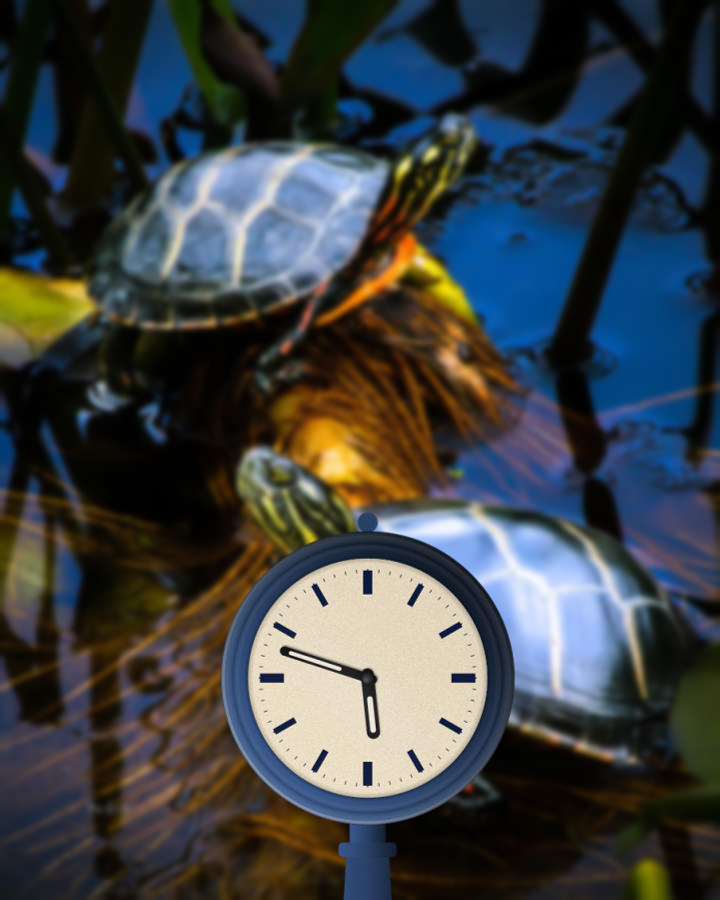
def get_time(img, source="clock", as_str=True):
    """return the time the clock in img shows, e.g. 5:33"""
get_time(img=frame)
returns 5:48
